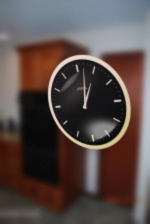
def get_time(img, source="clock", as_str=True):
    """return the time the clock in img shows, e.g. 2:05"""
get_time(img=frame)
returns 1:02
